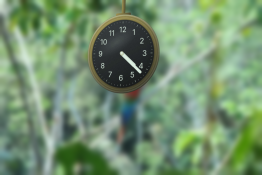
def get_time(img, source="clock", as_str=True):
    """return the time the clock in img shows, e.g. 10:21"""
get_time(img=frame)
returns 4:22
